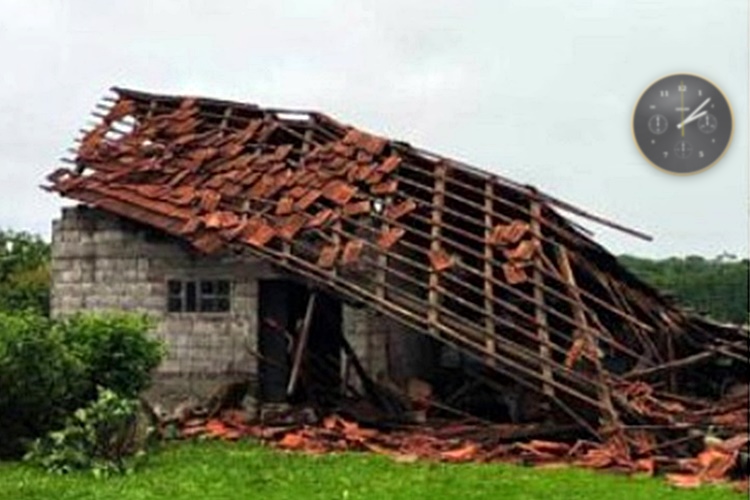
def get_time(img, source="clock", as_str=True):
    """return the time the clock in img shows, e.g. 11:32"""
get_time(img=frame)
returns 2:08
